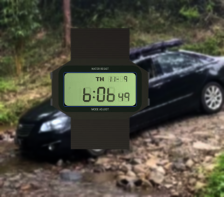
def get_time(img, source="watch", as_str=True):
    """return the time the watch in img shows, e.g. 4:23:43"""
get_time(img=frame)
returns 6:06:49
